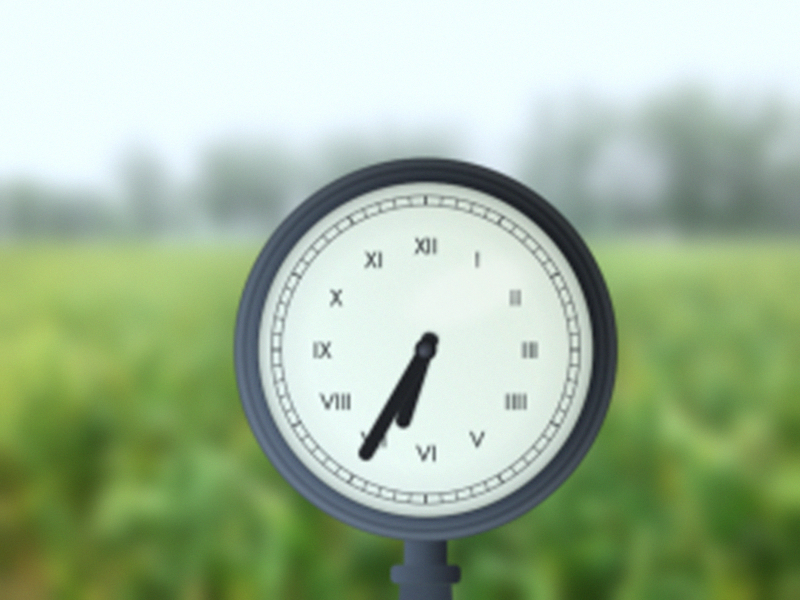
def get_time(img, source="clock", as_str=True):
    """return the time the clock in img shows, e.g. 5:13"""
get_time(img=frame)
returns 6:35
